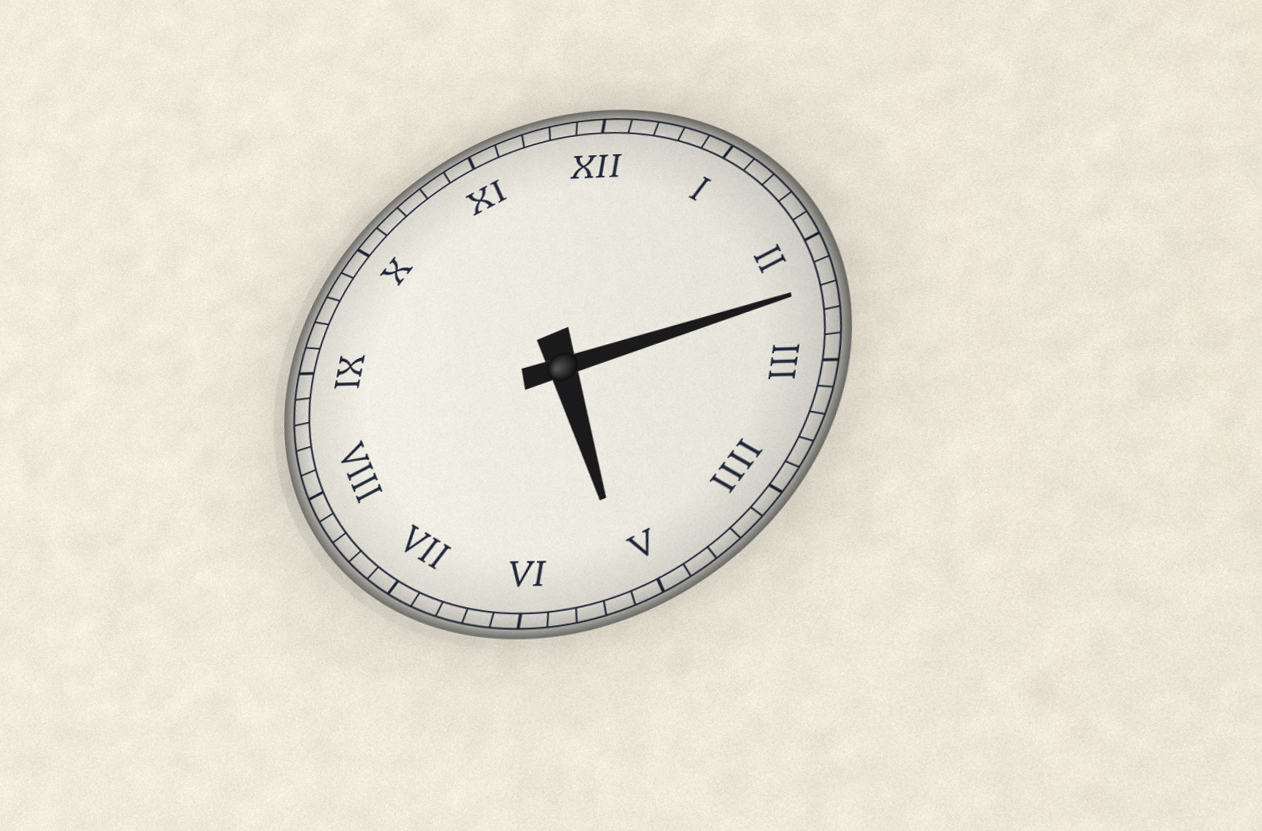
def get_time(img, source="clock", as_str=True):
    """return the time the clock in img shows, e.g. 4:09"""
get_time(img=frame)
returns 5:12
